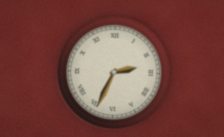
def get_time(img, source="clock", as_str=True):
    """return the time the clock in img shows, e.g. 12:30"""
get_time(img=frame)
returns 2:34
